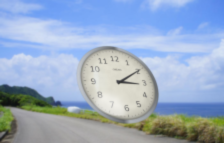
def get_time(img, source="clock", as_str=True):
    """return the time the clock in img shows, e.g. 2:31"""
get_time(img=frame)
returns 3:10
